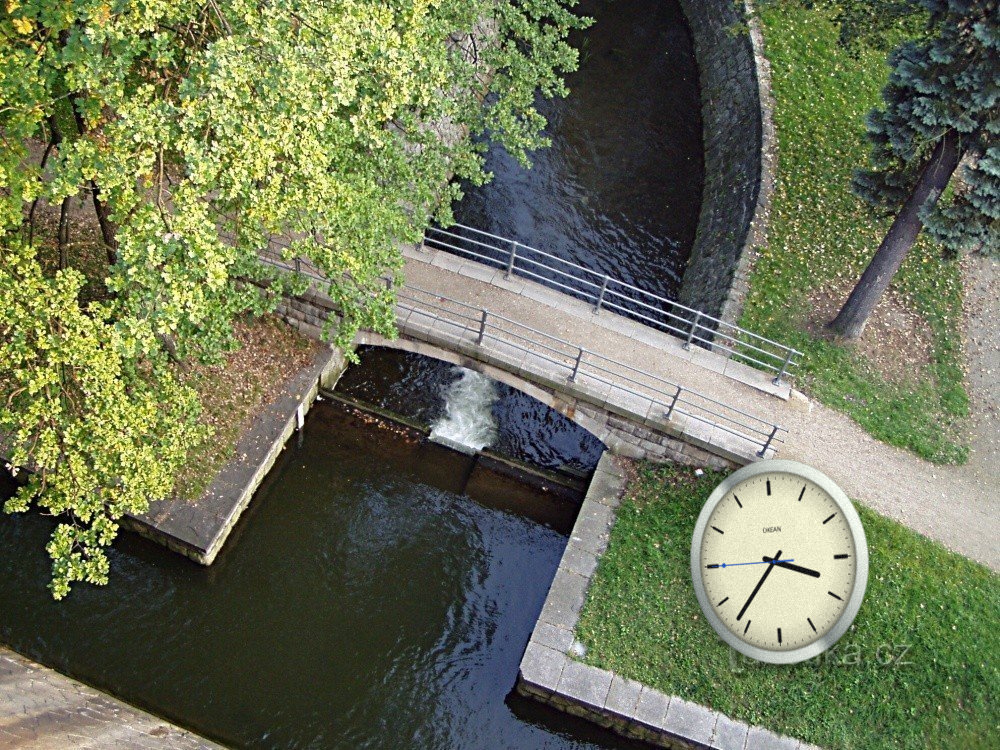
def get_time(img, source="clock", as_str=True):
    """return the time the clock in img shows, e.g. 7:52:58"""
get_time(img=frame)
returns 3:36:45
